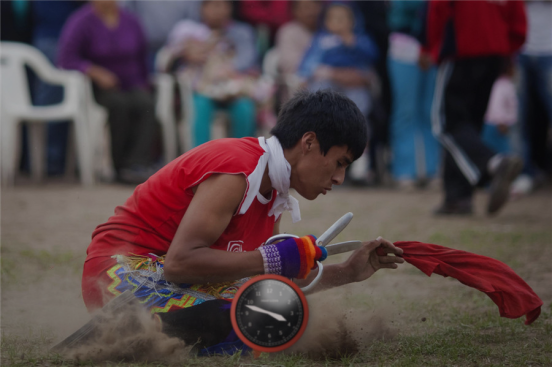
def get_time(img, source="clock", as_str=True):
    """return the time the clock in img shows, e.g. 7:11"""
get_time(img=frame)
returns 3:48
